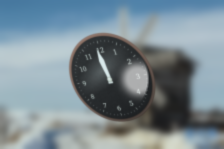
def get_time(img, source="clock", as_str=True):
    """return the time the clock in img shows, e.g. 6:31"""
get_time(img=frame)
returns 11:59
